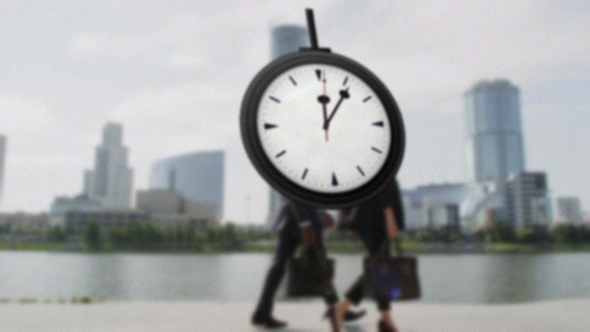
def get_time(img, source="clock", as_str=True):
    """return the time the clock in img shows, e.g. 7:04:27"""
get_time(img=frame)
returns 12:06:01
